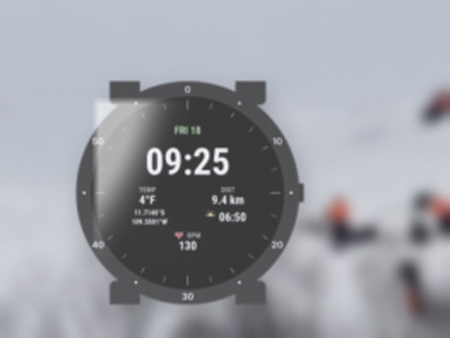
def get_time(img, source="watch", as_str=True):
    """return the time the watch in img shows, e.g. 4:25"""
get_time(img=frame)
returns 9:25
